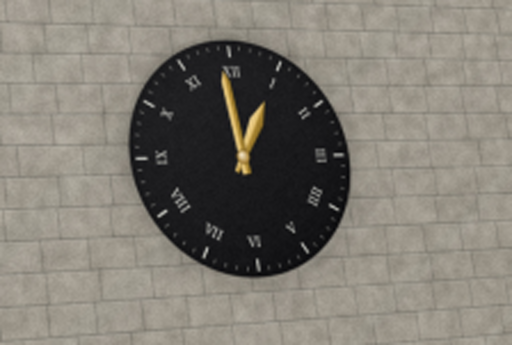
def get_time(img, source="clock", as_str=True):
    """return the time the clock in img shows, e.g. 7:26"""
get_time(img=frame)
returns 12:59
